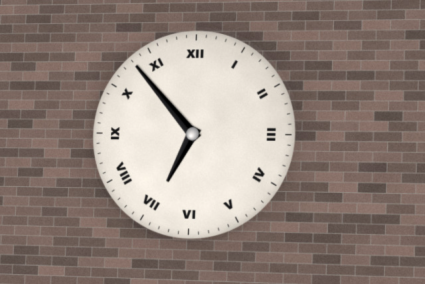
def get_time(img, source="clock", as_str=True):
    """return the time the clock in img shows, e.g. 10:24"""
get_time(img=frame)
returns 6:53
